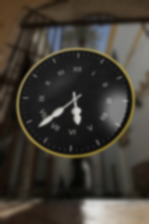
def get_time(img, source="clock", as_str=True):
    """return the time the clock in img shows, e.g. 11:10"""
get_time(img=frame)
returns 5:38
